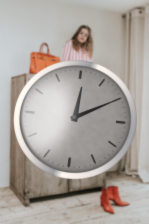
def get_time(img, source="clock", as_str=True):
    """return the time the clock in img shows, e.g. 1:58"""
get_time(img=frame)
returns 12:10
